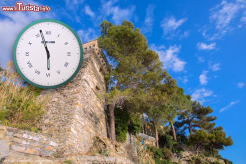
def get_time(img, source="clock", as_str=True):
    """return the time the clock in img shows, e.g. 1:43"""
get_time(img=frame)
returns 5:57
